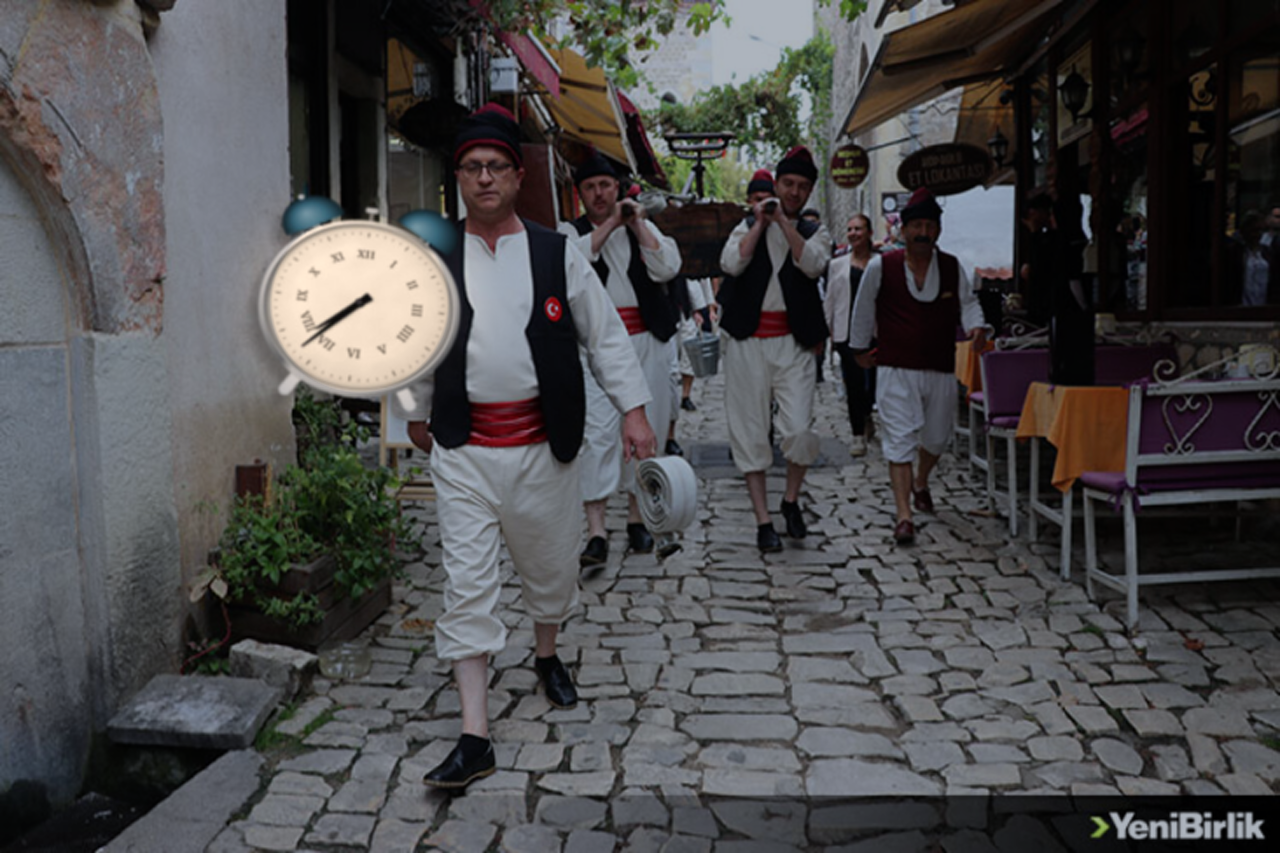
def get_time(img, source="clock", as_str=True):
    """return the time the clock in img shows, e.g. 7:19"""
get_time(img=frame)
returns 7:37
